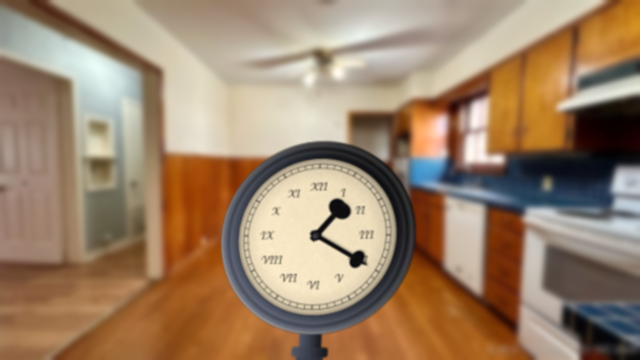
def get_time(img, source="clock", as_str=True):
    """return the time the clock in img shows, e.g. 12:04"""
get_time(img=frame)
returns 1:20
